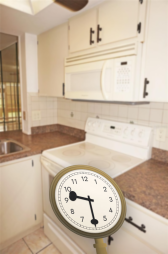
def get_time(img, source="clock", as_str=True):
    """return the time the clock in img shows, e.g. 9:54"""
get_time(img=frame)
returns 9:30
